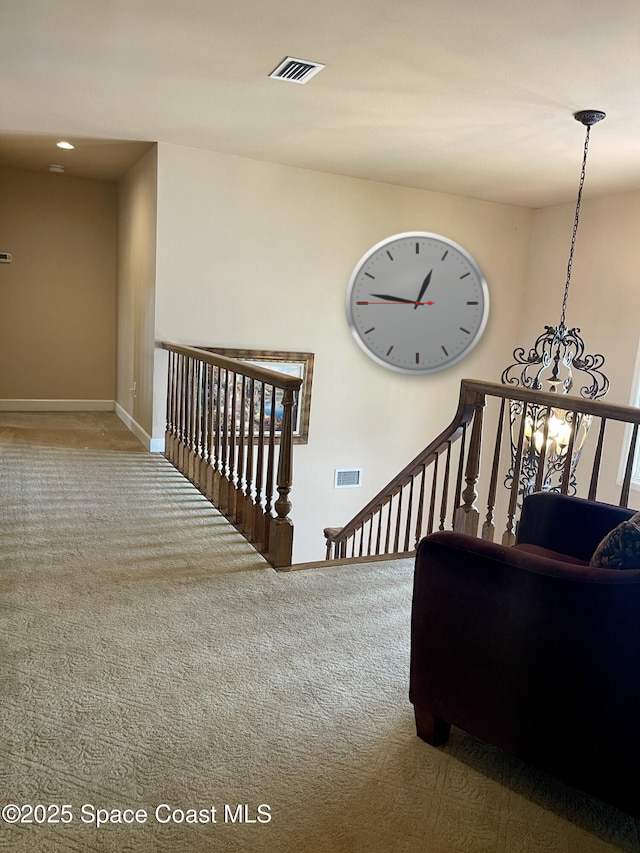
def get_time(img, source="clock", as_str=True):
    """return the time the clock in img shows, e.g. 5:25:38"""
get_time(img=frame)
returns 12:46:45
